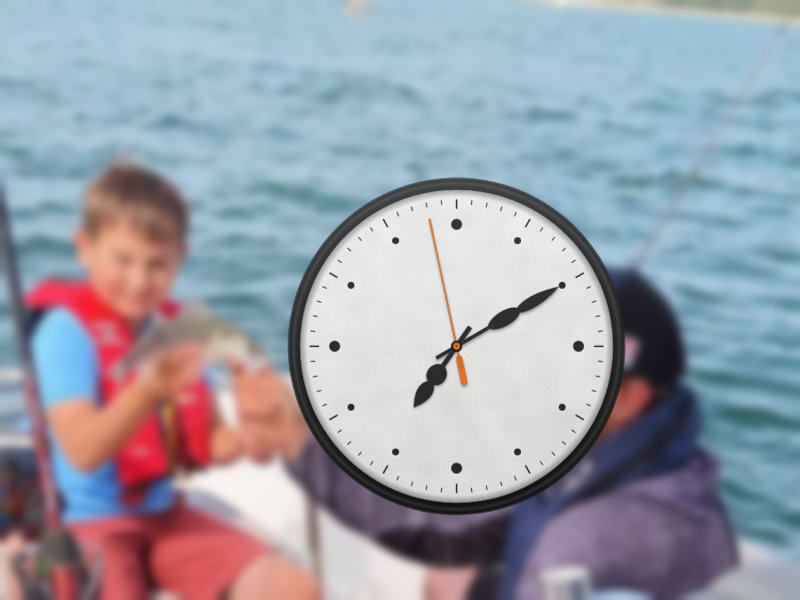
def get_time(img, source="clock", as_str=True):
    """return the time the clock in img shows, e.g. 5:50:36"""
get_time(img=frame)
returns 7:09:58
